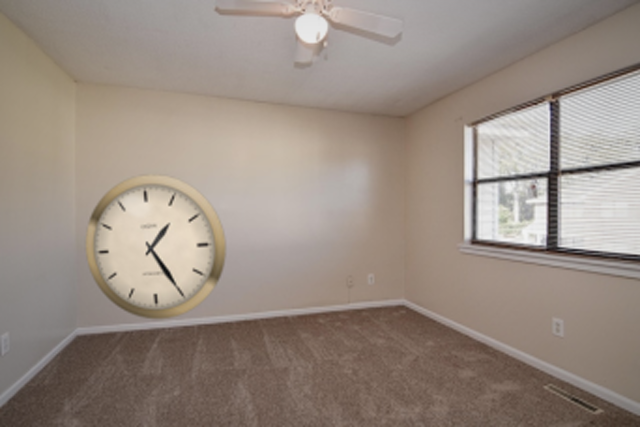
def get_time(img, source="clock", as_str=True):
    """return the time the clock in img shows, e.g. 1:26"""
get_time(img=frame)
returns 1:25
